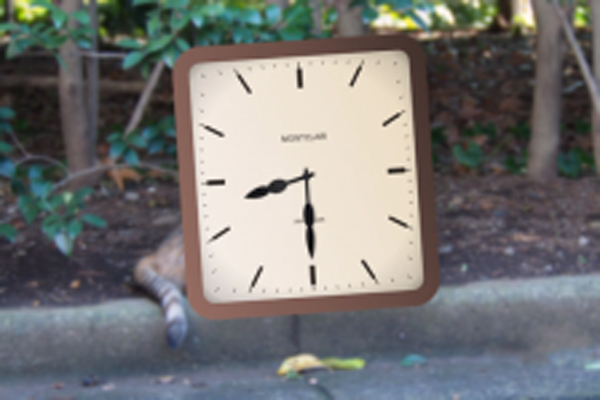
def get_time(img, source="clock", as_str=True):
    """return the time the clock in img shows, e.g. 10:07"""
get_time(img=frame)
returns 8:30
